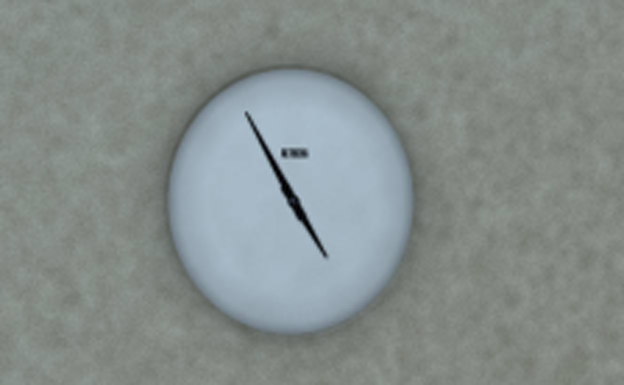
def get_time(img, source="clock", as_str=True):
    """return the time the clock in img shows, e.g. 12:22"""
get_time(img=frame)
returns 4:55
